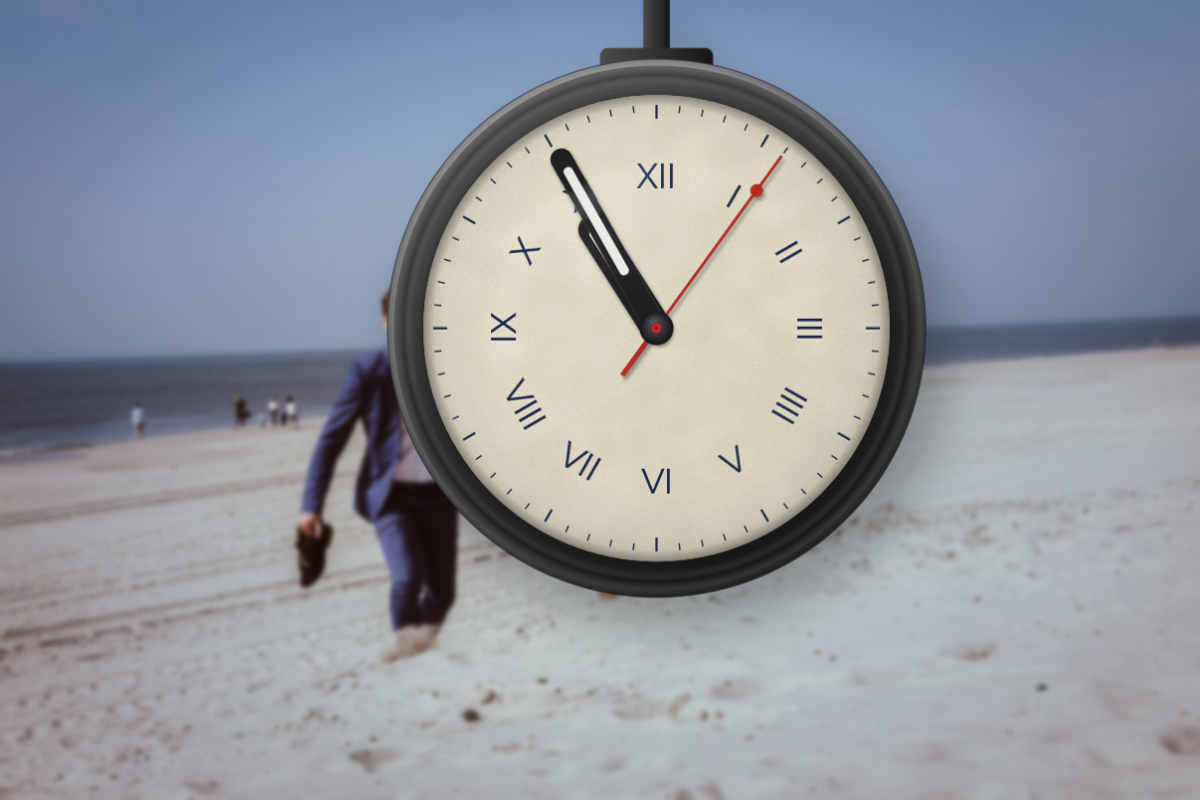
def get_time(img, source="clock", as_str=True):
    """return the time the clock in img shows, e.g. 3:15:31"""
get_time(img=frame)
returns 10:55:06
